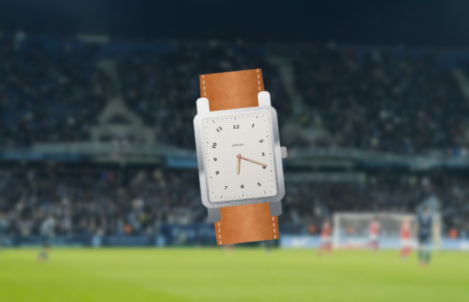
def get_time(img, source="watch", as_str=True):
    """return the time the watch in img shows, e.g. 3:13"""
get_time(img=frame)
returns 6:19
